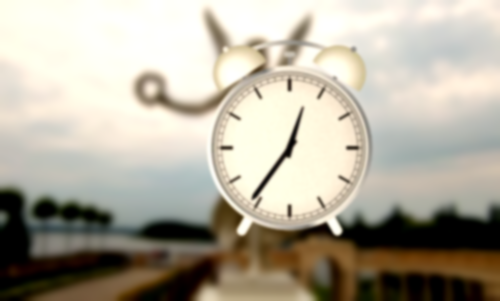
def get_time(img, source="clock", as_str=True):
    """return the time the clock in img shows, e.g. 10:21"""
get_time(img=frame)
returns 12:36
